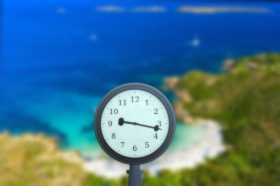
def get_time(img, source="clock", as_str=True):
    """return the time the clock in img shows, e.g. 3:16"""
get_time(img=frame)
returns 9:17
